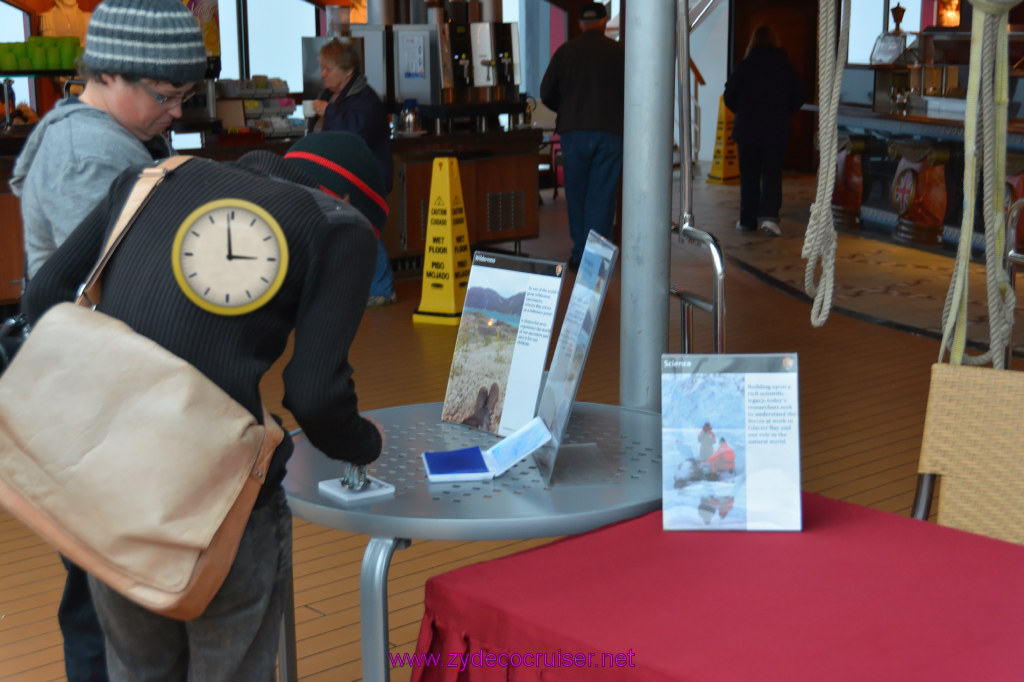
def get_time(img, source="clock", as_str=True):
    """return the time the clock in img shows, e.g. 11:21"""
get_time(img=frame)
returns 2:59
